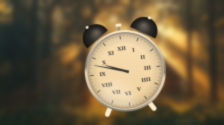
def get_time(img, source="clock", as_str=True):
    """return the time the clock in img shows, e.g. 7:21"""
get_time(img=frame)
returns 9:48
